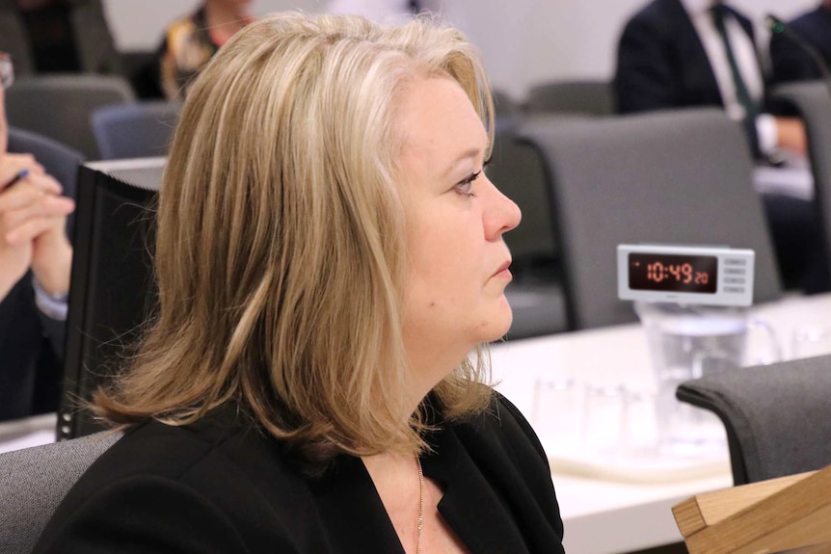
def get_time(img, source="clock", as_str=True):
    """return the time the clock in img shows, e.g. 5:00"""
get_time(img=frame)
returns 10:49
